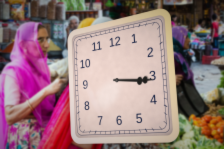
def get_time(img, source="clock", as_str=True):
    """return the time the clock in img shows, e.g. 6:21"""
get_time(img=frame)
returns 3:16
